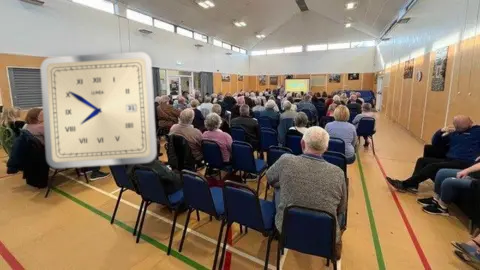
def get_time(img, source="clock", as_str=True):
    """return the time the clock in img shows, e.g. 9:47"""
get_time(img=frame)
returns 7:51
